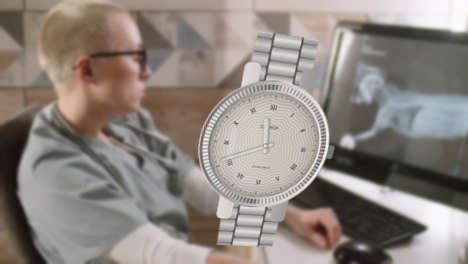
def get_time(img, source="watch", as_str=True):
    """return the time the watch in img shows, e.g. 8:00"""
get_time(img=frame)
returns 11:41
